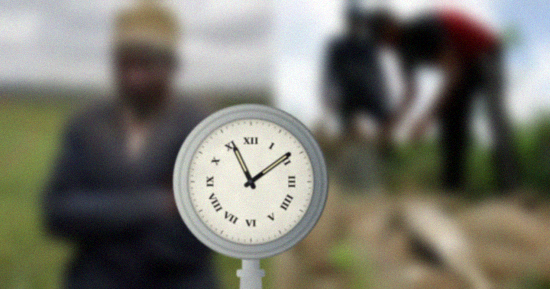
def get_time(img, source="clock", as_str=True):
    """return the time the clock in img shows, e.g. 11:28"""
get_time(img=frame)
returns 11:09
